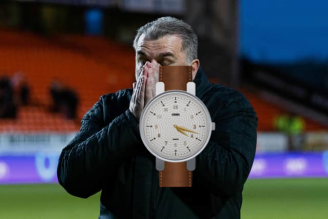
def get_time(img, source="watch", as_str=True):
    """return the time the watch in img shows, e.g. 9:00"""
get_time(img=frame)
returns 4:18
